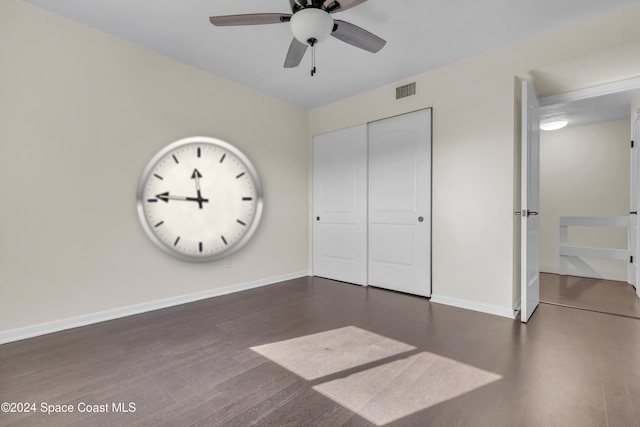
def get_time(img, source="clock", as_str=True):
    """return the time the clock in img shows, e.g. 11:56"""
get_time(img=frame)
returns 11:46
